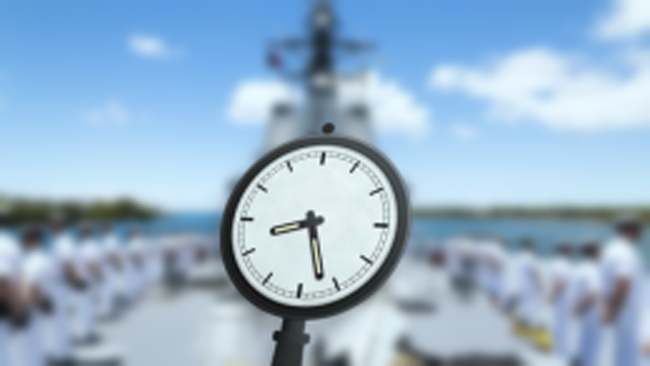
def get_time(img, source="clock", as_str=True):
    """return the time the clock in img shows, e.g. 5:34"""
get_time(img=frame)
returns 8:27
